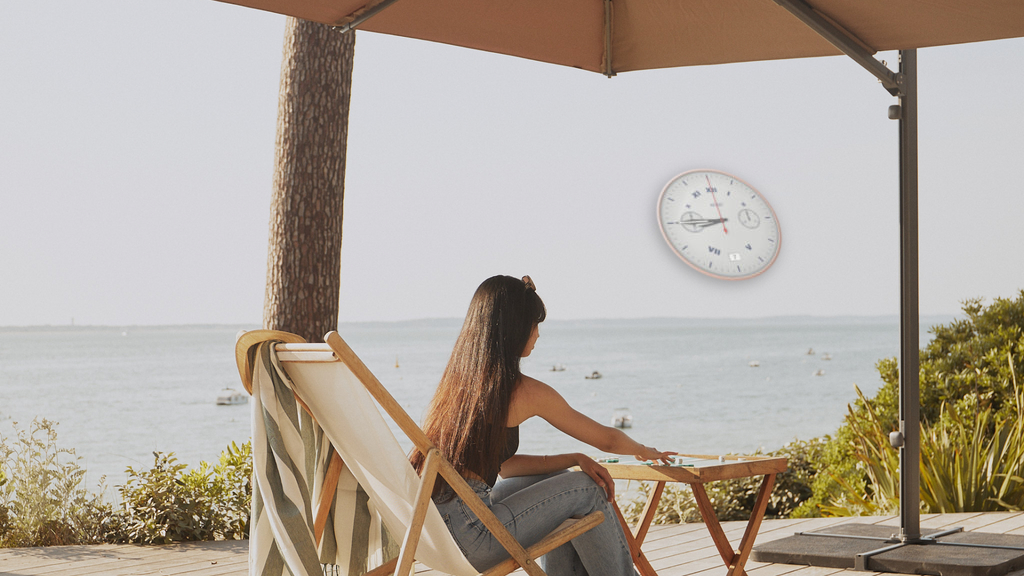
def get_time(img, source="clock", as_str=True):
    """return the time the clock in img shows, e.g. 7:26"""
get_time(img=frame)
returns 8:45
